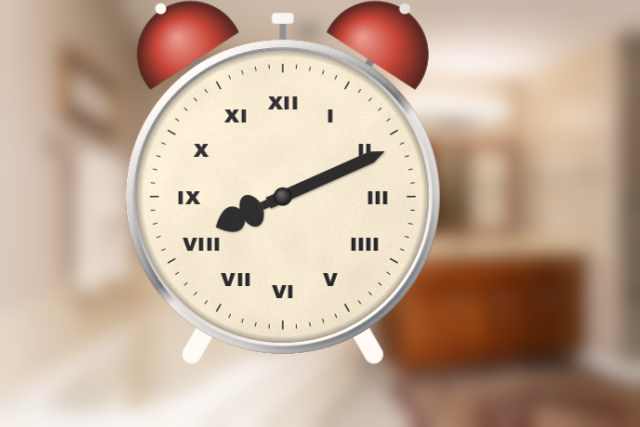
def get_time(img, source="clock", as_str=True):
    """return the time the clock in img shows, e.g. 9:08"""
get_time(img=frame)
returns 8:11
